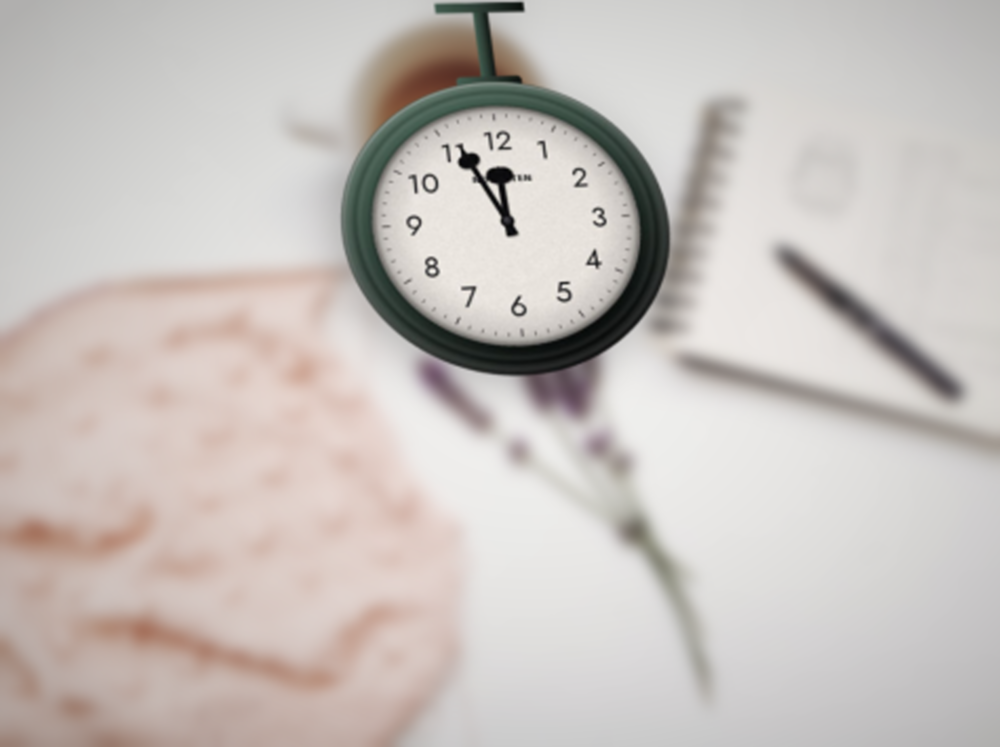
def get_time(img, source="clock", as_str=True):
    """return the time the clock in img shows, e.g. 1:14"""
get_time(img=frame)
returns 11:56
